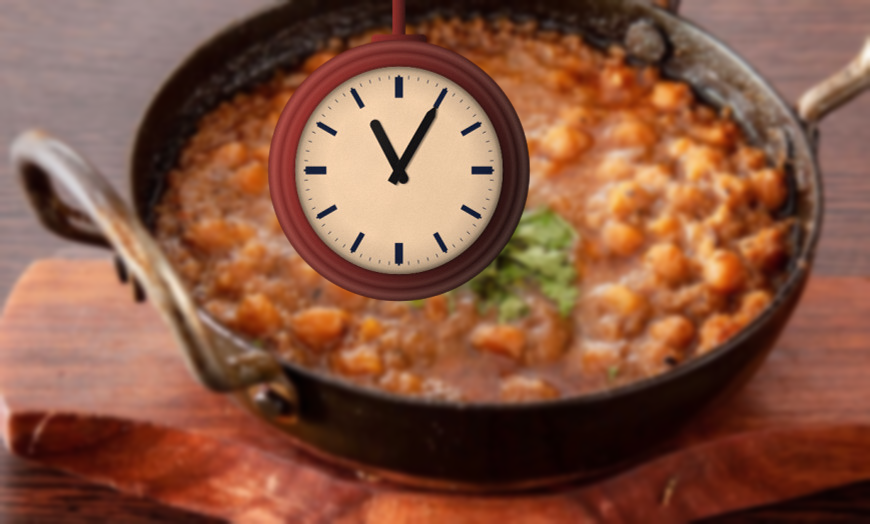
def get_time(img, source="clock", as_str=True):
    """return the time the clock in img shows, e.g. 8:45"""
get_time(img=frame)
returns 11:05
